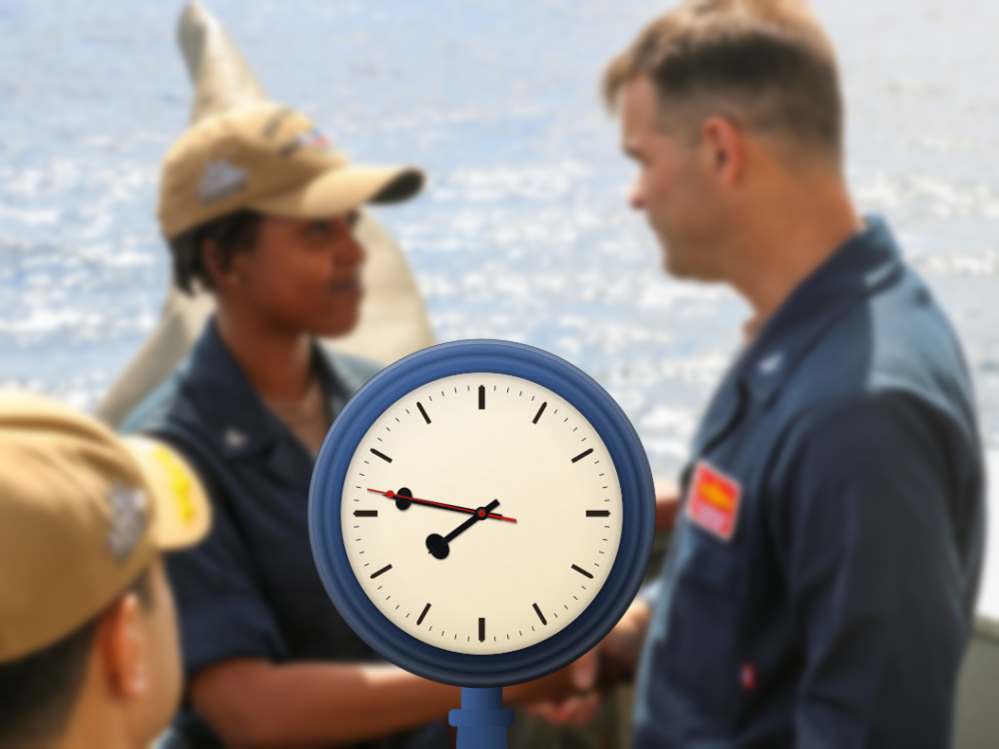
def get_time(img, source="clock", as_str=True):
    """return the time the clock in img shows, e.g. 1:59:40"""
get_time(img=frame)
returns 7:46:47
